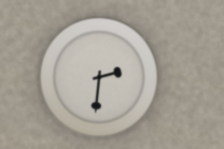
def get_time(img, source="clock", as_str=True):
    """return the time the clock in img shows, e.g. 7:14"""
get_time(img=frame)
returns 2:31
